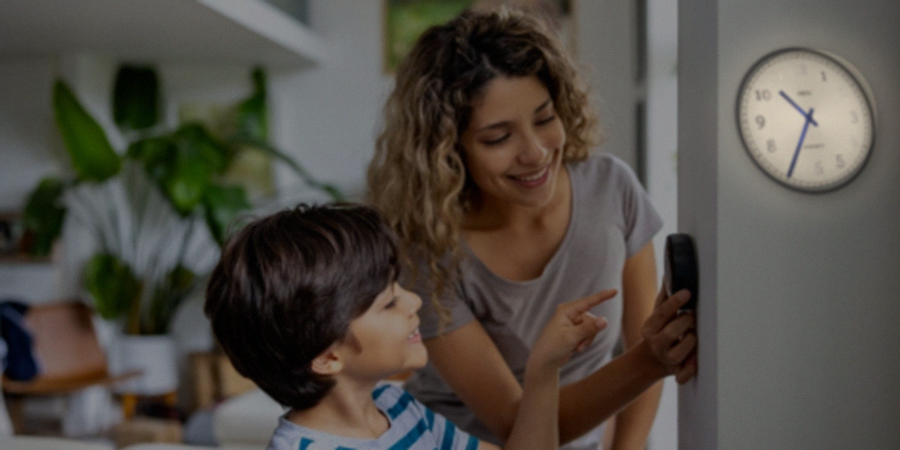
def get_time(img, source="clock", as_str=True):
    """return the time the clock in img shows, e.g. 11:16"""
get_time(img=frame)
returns 10:35
